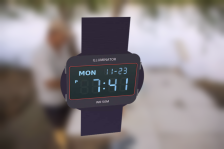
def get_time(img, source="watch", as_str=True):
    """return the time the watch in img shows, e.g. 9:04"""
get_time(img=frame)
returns 7:41
